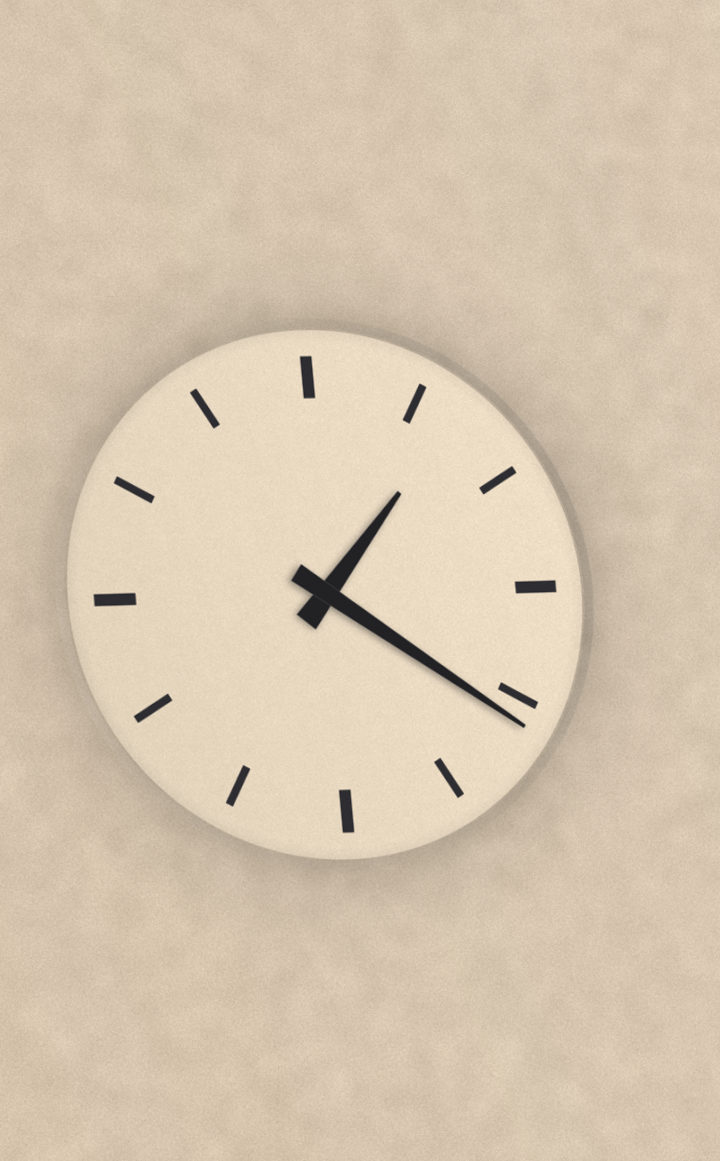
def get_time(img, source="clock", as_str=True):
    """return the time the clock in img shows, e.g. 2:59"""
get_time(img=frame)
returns 1:21
